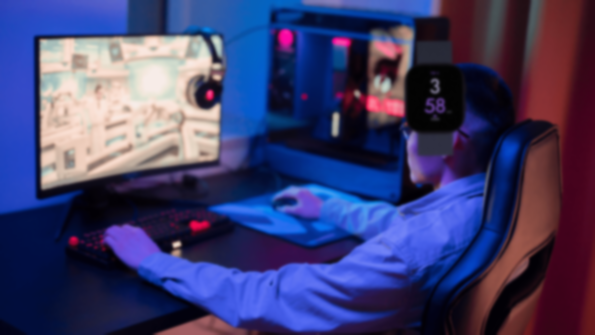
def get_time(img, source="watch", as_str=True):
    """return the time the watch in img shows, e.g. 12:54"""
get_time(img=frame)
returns 3:58
